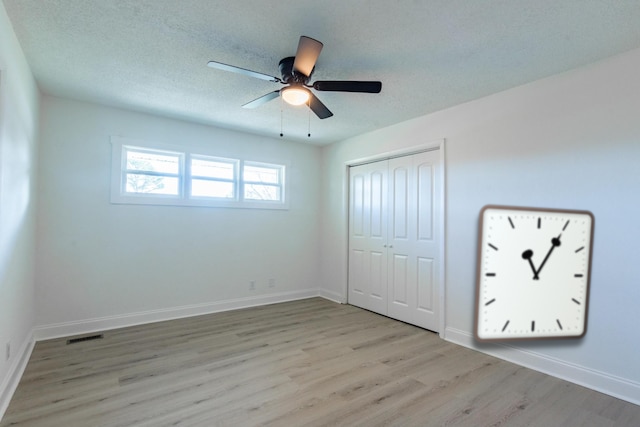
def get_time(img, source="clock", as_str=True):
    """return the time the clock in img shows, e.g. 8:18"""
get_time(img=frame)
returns 11:05
